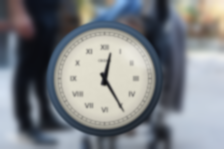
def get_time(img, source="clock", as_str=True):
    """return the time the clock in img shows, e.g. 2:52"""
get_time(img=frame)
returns 12:25
